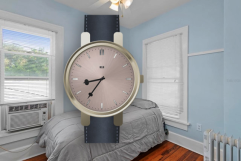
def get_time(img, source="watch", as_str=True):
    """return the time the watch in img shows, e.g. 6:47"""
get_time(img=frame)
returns 8:36
